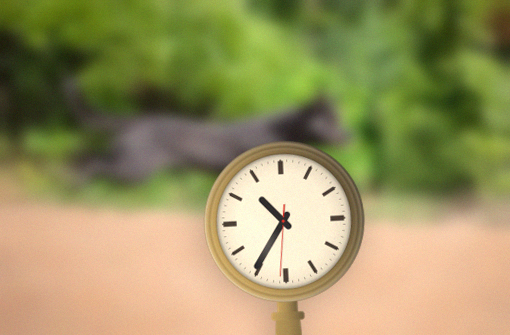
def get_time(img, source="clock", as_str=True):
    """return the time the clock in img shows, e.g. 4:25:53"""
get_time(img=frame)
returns 10:35:31
